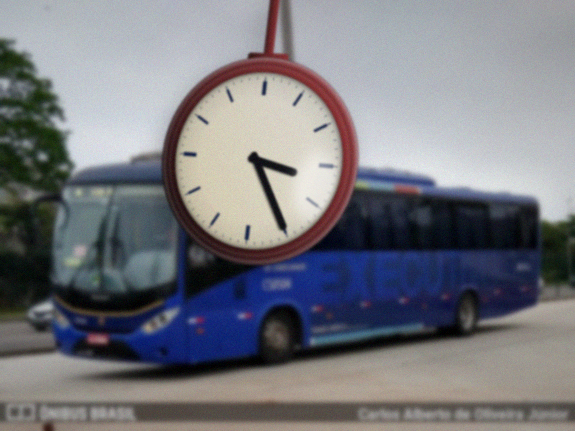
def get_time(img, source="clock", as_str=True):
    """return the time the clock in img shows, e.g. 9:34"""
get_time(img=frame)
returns 3:25
